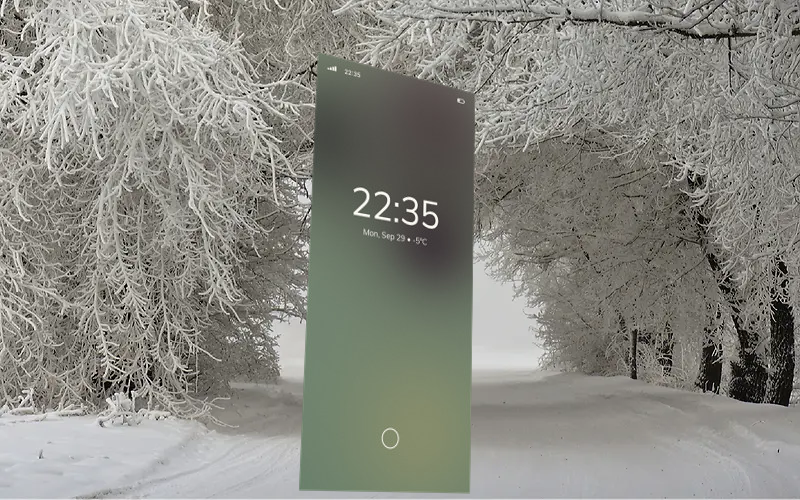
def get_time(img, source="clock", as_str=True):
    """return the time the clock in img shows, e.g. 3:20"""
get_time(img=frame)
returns 22:35
